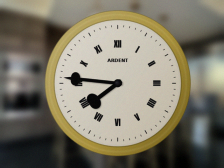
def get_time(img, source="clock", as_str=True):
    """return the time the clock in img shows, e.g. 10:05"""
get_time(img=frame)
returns 7:46
